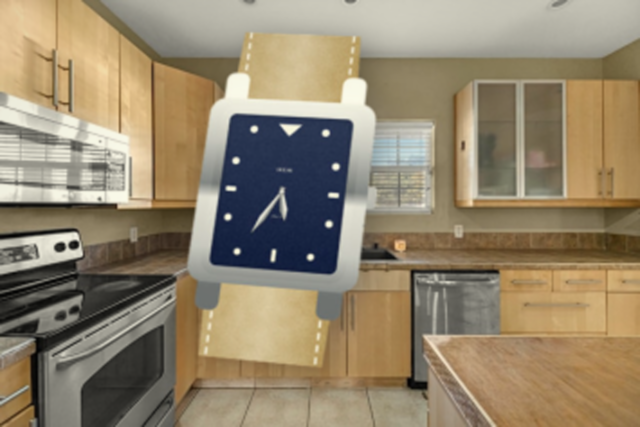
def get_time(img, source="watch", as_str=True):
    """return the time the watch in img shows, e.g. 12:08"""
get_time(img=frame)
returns 5:35
